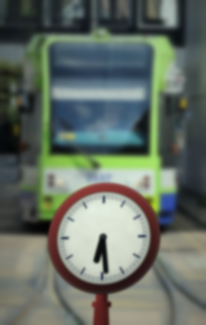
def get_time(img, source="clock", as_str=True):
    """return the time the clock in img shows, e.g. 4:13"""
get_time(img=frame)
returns 6:29
